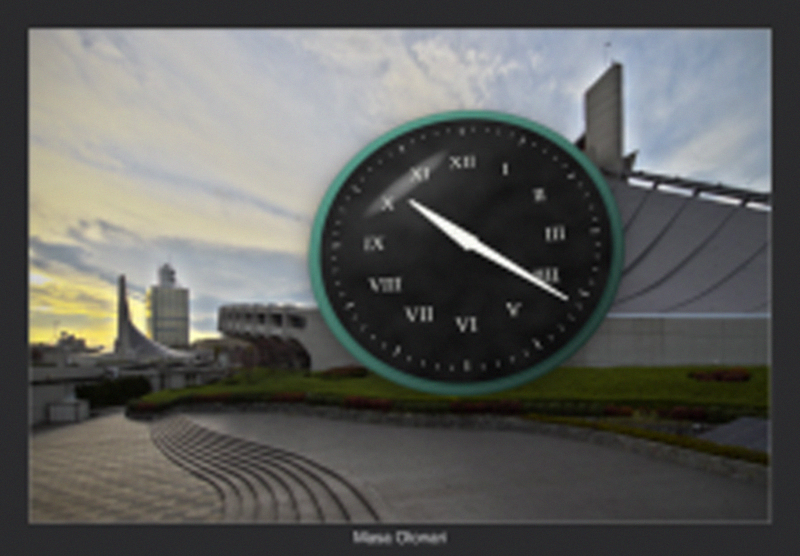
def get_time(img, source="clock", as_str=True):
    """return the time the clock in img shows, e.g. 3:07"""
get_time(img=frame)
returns 10:21
